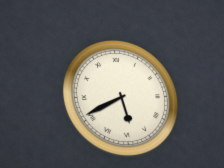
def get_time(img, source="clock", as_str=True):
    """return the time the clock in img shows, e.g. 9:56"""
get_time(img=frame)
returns 5:41
